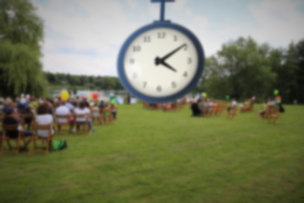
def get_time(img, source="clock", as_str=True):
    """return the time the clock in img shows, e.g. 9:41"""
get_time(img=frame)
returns 4:09
